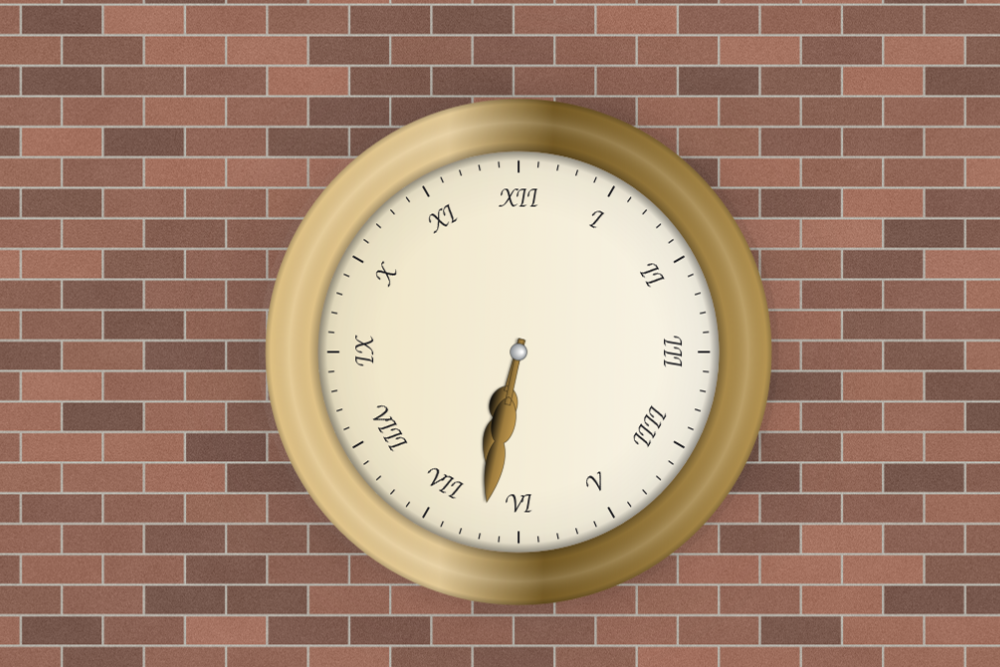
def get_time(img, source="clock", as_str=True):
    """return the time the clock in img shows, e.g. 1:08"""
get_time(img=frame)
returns 6:32
